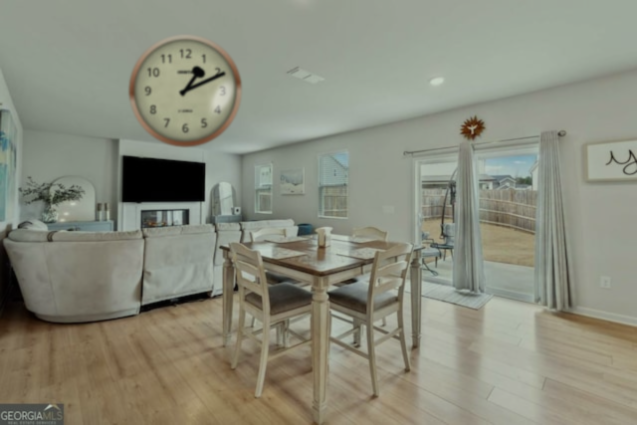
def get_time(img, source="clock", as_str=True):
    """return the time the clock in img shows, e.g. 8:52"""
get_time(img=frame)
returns 1:11
